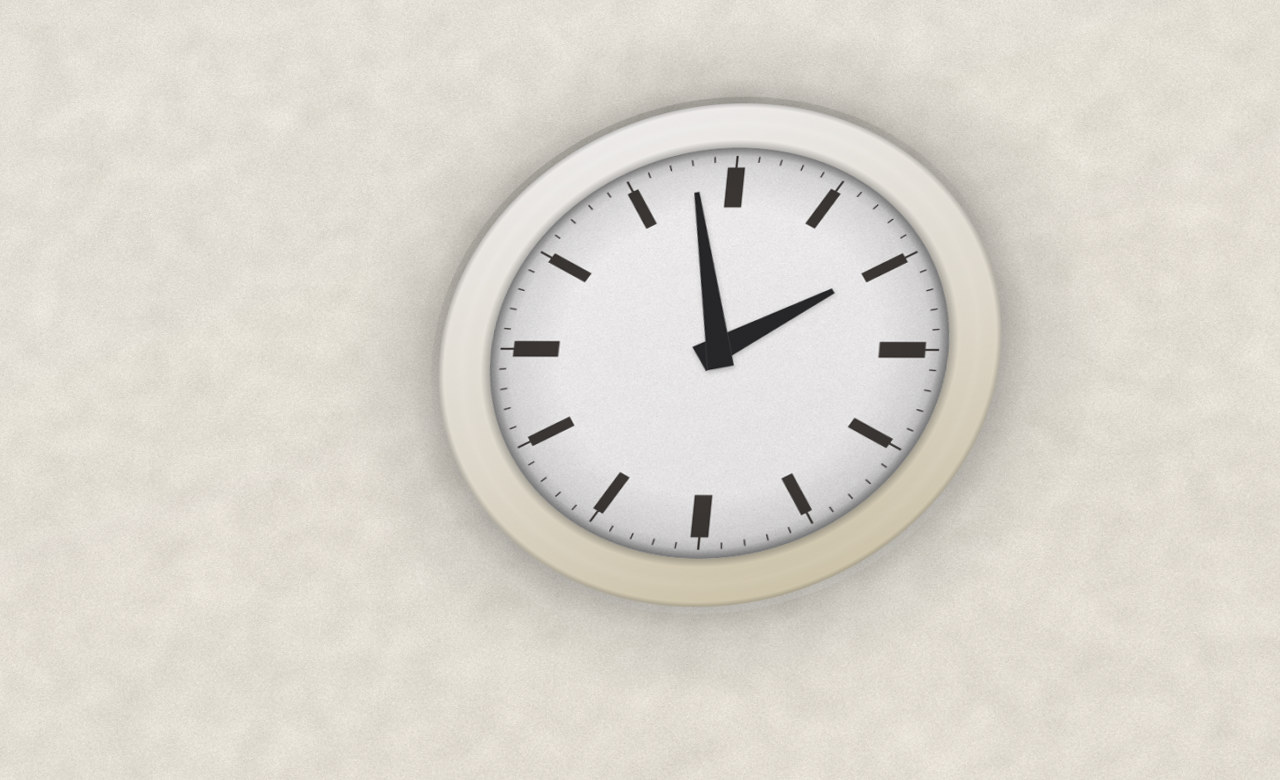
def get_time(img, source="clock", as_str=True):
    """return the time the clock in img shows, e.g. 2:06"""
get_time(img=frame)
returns 1:58
